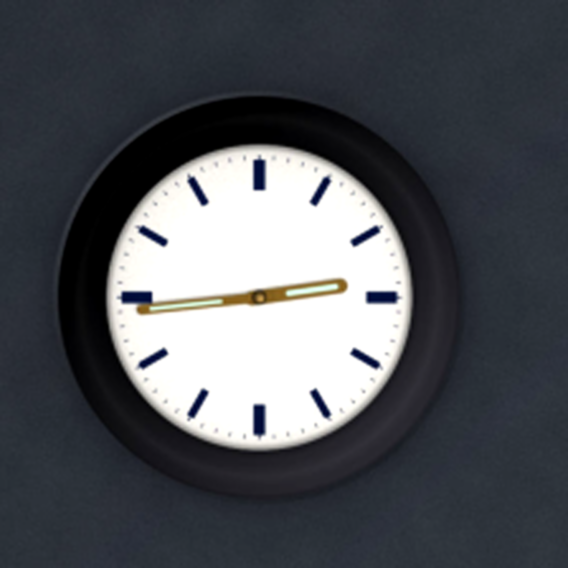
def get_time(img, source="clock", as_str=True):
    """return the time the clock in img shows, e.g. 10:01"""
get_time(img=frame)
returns 2:44
